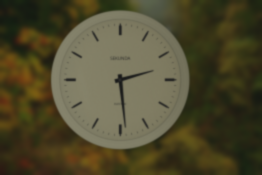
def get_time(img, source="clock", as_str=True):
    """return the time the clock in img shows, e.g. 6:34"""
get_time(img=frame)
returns 2:29
